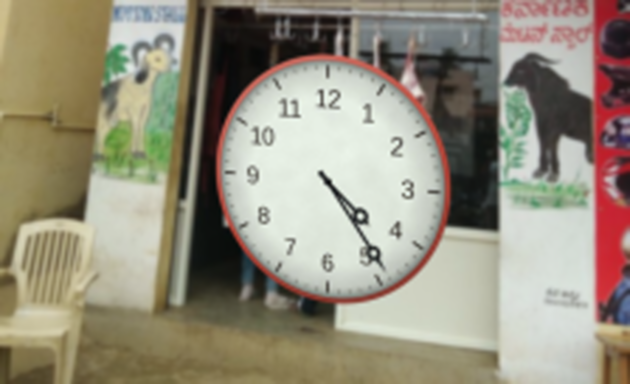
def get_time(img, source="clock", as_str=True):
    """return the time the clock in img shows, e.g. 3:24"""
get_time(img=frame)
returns 4:24
